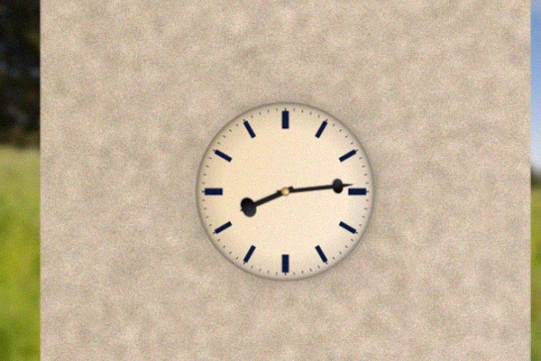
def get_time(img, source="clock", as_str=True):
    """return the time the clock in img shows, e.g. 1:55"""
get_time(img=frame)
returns 8:14
